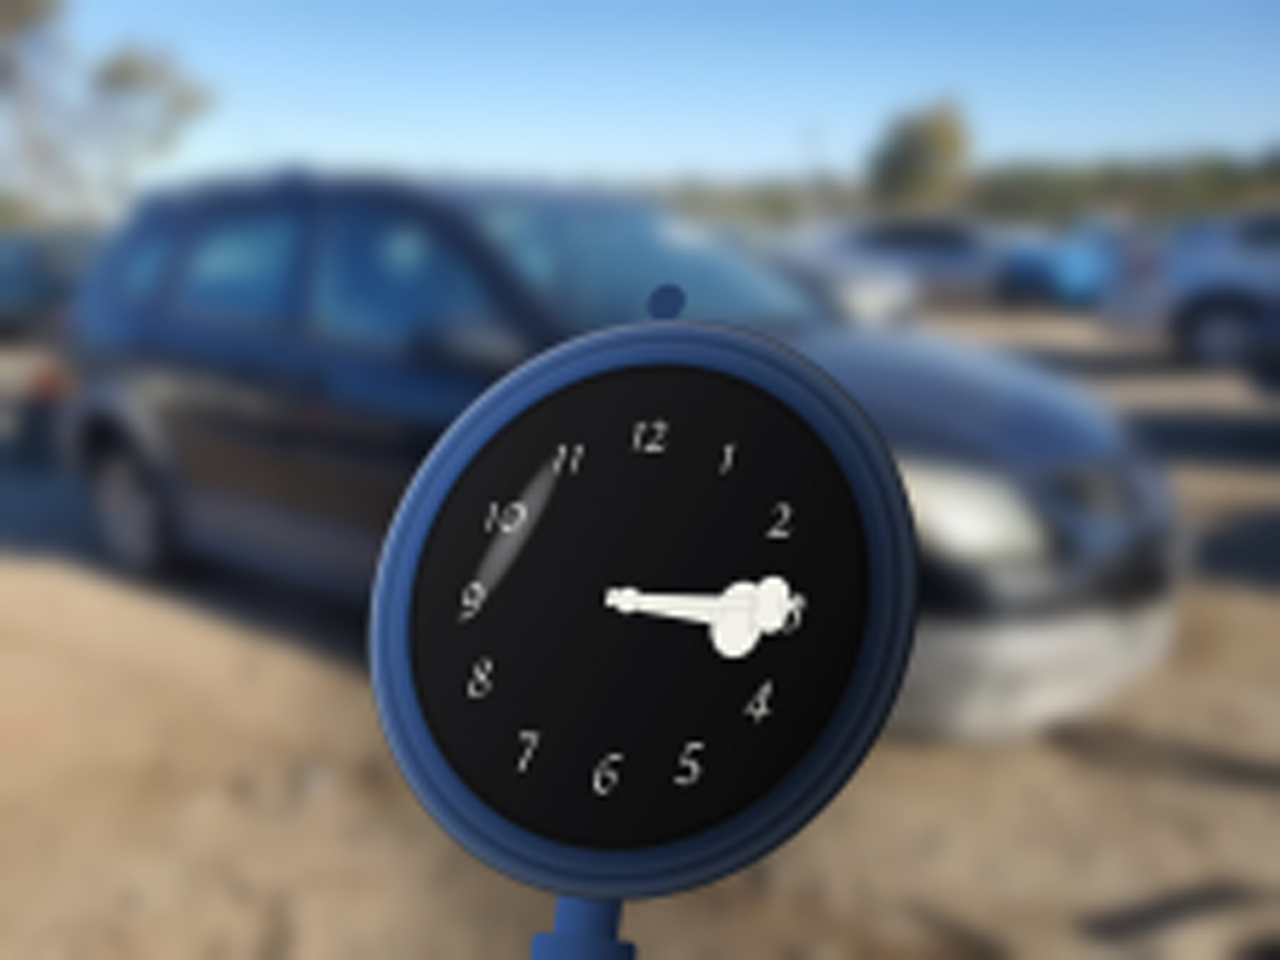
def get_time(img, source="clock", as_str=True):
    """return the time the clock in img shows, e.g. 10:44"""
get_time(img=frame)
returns 3:15
